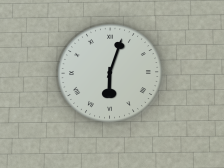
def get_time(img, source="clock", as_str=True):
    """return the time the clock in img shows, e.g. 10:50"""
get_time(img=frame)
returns 6:03
